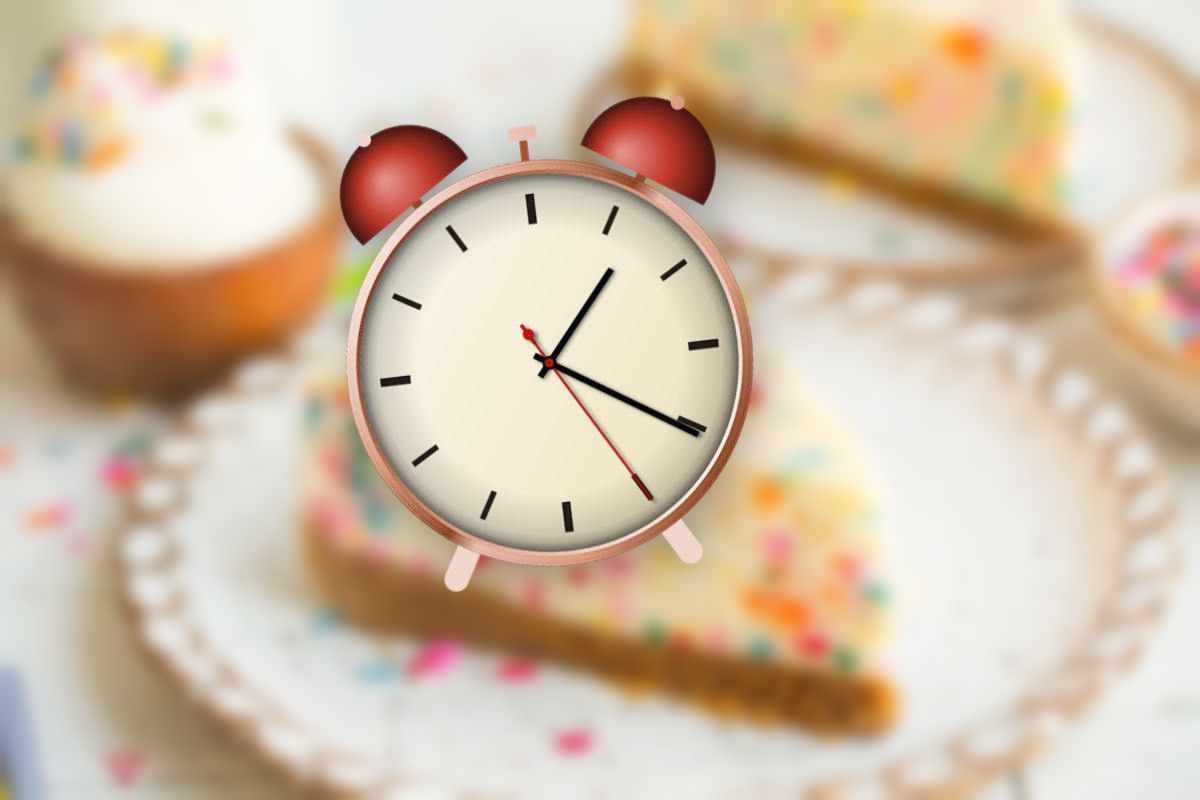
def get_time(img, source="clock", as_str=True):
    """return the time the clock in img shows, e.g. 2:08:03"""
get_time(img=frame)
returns 1:20:25
